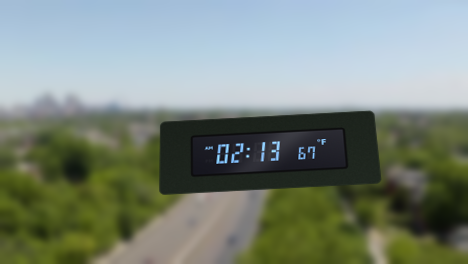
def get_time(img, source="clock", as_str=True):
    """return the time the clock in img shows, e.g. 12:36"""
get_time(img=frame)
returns 2:13
